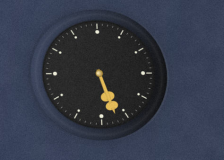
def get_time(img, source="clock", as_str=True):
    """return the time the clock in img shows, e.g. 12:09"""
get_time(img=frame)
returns 5:27
